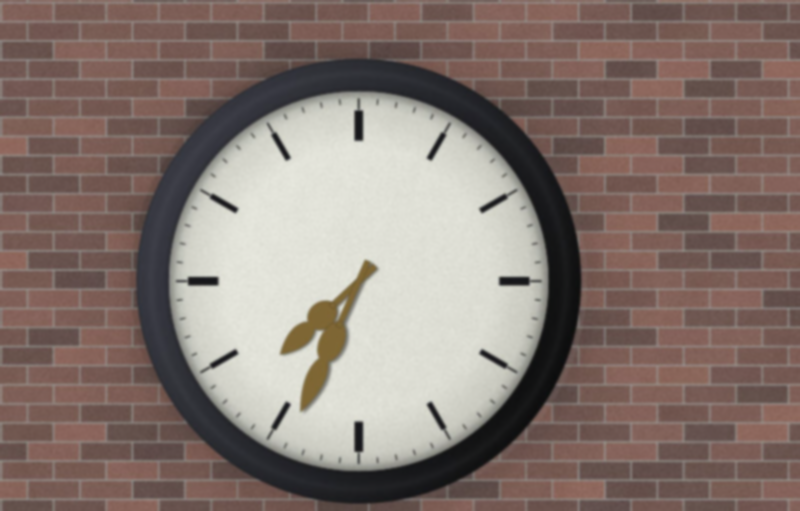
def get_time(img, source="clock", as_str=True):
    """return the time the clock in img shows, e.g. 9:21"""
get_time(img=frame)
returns 7:34
